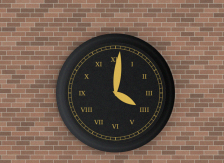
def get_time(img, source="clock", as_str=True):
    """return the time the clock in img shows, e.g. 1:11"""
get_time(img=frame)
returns 4:01
